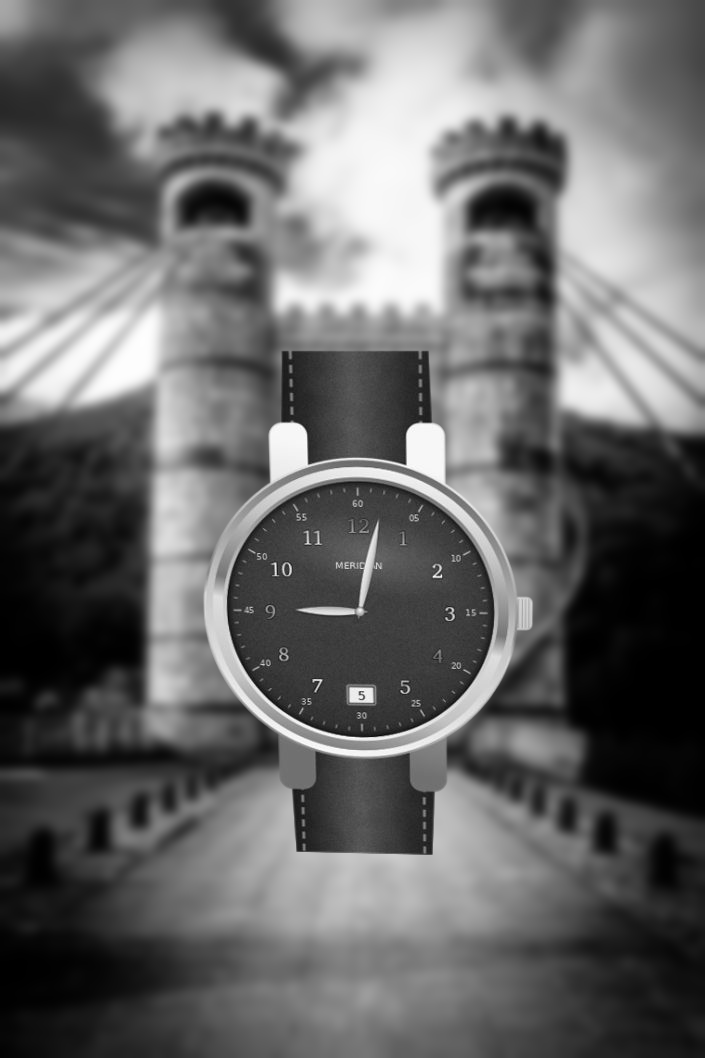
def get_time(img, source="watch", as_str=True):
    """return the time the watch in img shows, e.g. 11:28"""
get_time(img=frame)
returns 9:02
